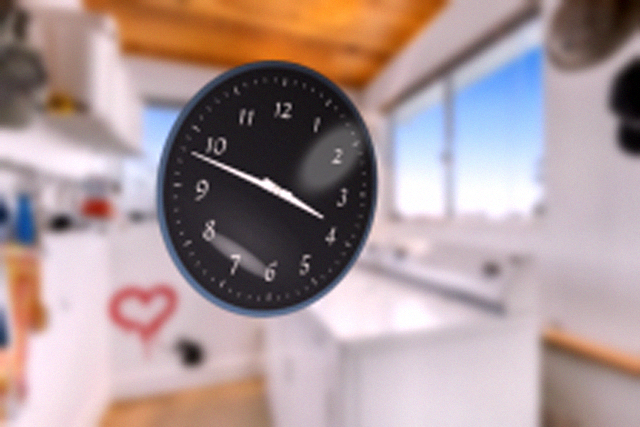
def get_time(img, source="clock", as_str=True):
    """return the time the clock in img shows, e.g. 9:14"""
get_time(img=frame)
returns 3:48
